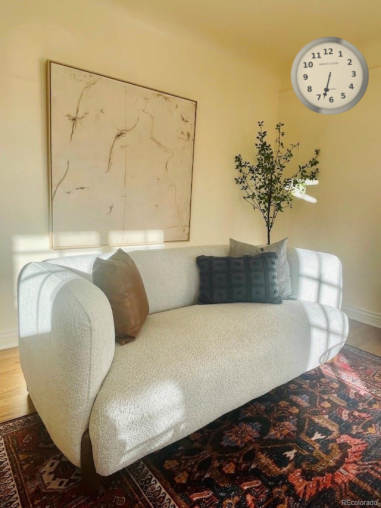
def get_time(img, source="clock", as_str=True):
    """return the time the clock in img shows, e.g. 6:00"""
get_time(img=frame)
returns 6:33
